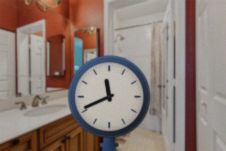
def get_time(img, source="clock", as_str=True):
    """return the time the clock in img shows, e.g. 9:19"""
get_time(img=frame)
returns 11:41
